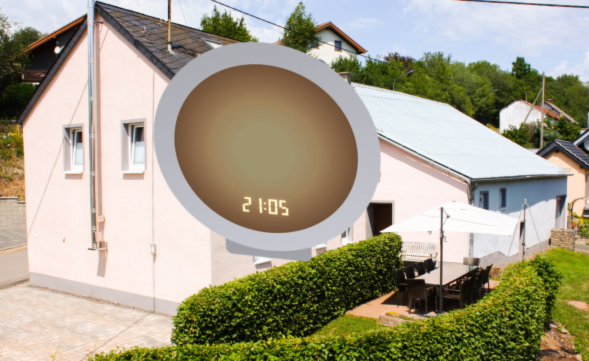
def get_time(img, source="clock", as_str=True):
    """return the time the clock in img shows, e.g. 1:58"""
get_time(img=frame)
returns 21:05
